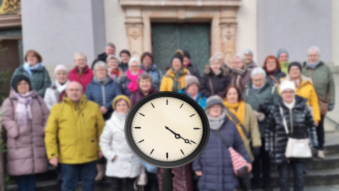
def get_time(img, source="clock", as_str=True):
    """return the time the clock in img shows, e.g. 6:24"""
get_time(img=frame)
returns 4:21
